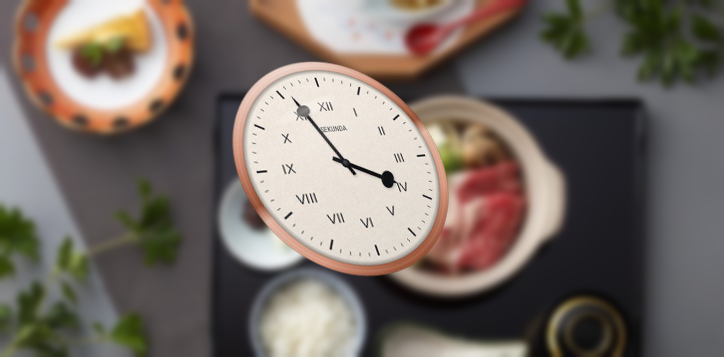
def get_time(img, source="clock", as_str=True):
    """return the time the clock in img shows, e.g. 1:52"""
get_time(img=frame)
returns 3:56
